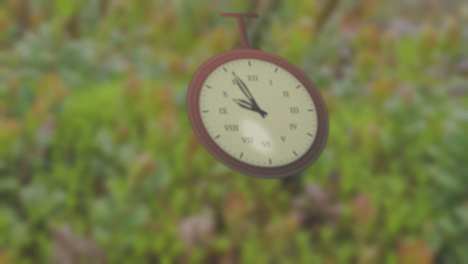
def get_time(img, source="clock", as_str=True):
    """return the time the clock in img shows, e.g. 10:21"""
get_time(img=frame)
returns 9:56
